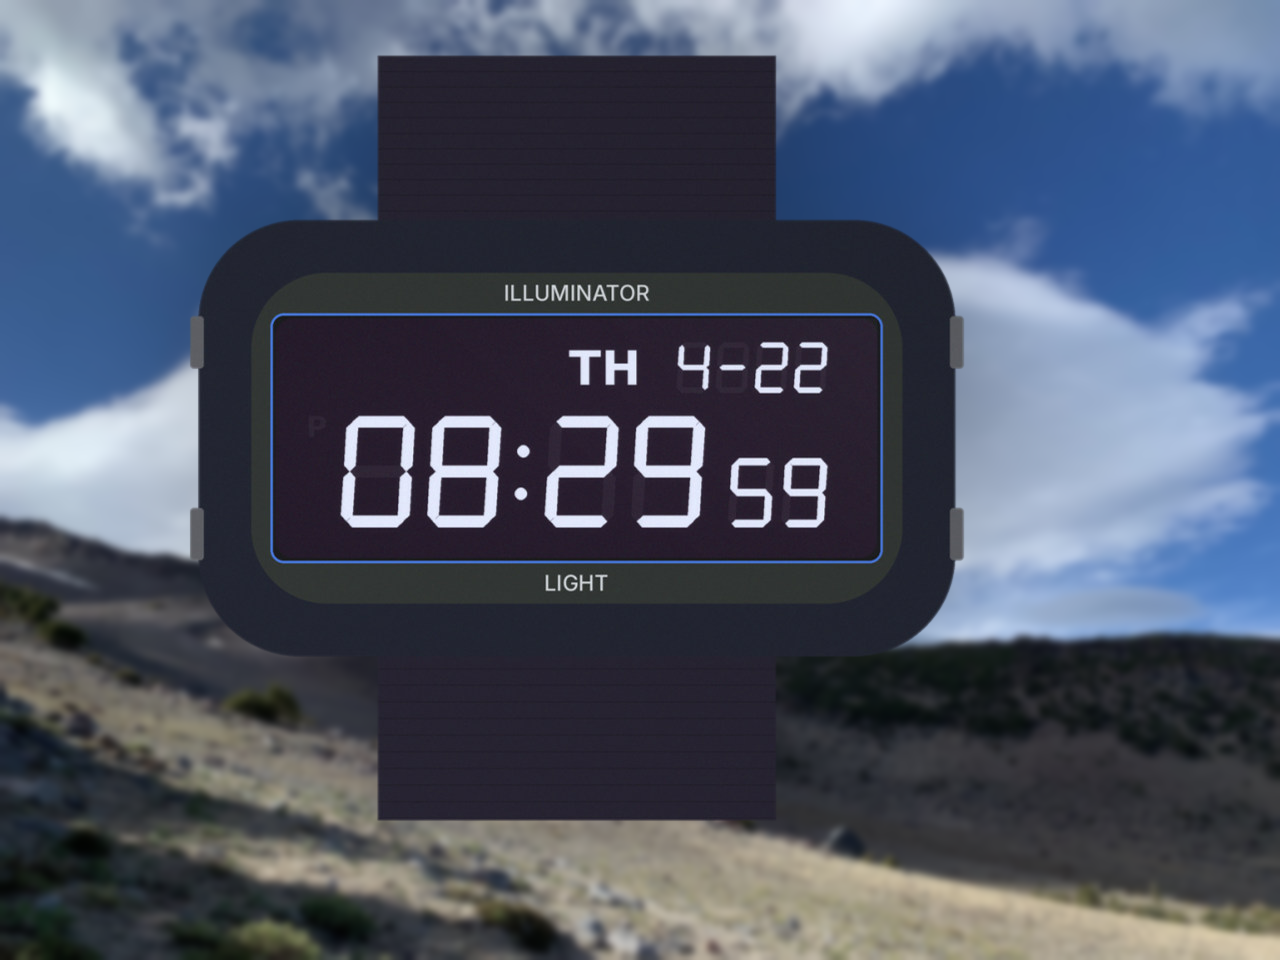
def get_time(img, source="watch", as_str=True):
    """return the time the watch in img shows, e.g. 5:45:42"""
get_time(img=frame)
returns 8:29:59
